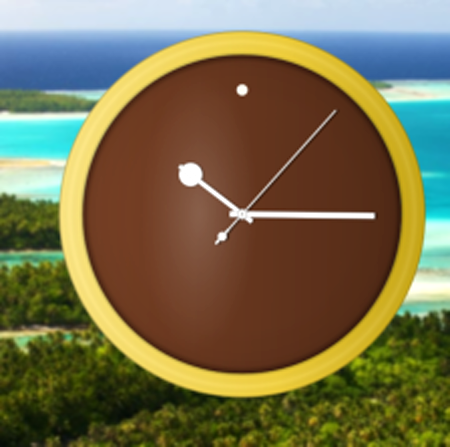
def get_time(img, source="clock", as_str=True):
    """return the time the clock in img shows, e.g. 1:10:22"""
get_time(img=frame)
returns 10:15:07
